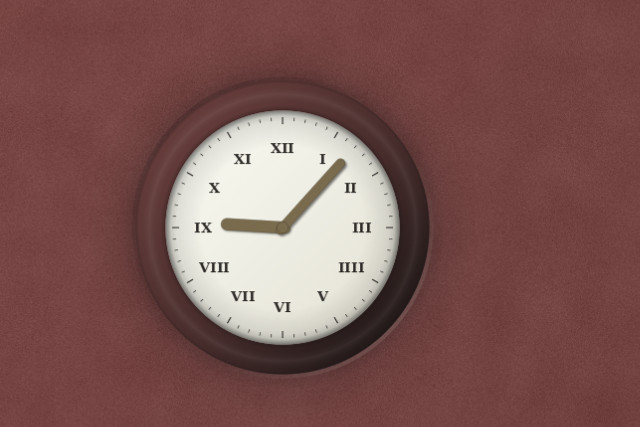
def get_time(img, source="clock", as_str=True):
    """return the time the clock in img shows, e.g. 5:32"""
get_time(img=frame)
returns 9:07
